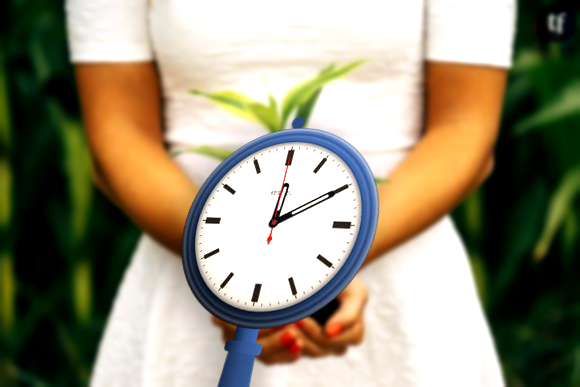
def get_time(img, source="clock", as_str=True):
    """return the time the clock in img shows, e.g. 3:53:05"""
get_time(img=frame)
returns 12:10:00
